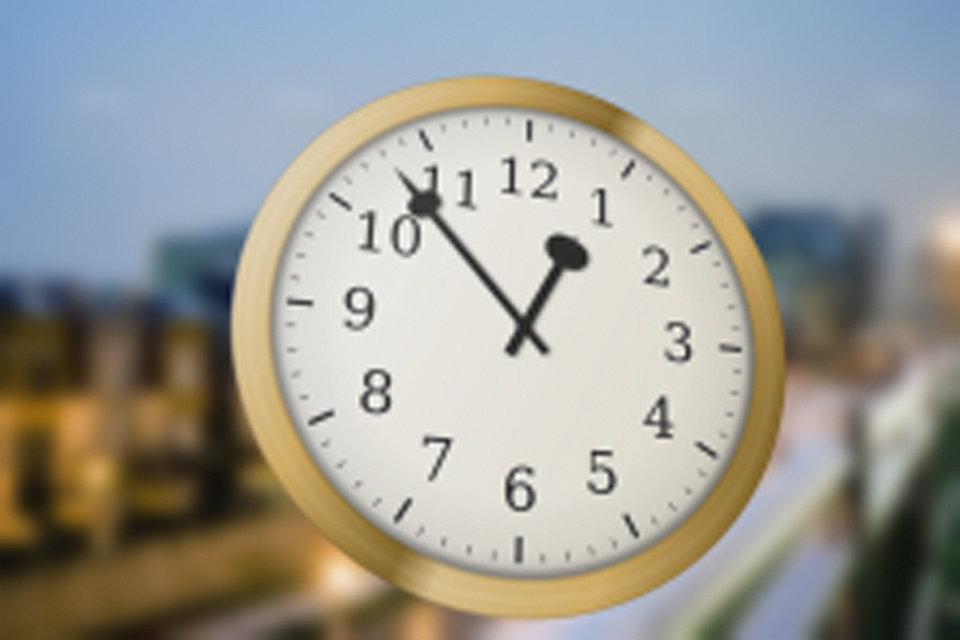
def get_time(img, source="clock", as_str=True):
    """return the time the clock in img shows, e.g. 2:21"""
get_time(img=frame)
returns 12:53
